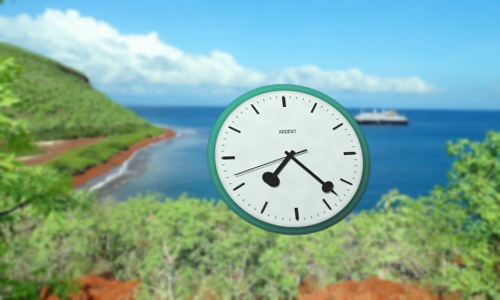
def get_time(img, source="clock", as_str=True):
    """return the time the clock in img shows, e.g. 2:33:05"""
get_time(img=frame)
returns 7:22:42
